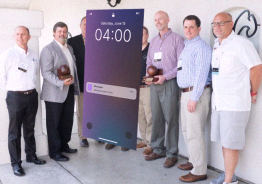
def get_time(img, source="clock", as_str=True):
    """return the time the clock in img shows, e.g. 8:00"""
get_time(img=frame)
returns 4:00
